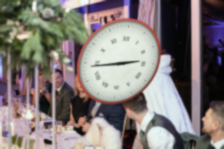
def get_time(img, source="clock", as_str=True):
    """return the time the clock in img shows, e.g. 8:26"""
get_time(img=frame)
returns 2:44
